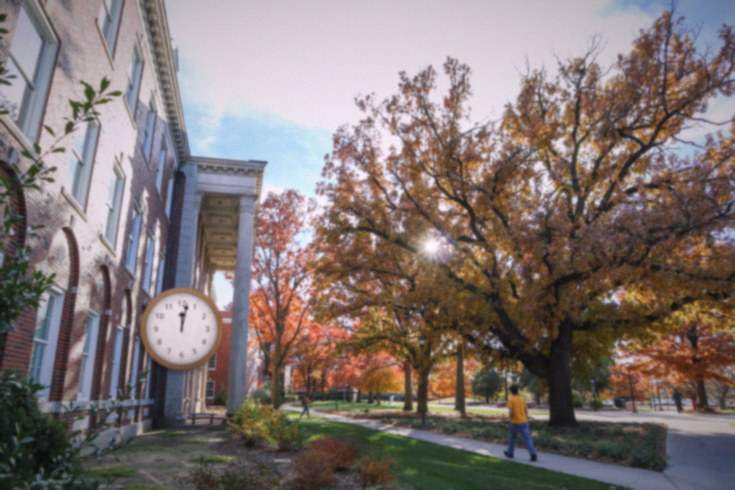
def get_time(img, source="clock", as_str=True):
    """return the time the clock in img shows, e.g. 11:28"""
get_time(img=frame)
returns 12:02
